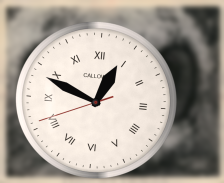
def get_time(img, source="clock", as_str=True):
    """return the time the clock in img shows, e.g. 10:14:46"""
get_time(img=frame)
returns 12:48:41
